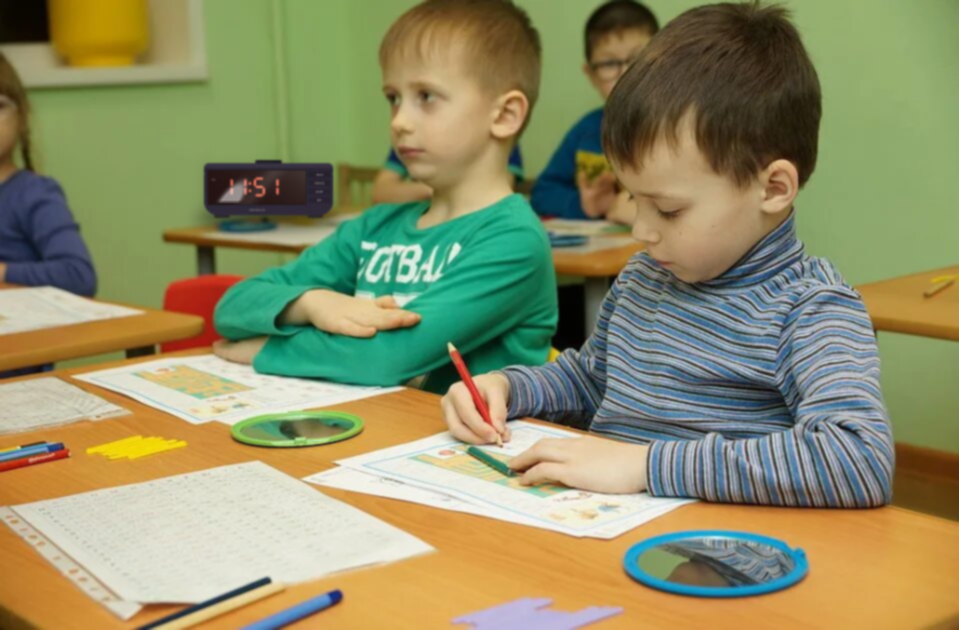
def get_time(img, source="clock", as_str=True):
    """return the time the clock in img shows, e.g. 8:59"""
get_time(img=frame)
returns 11:51
